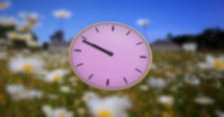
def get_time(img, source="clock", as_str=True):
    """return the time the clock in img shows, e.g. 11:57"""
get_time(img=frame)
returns 9:49
